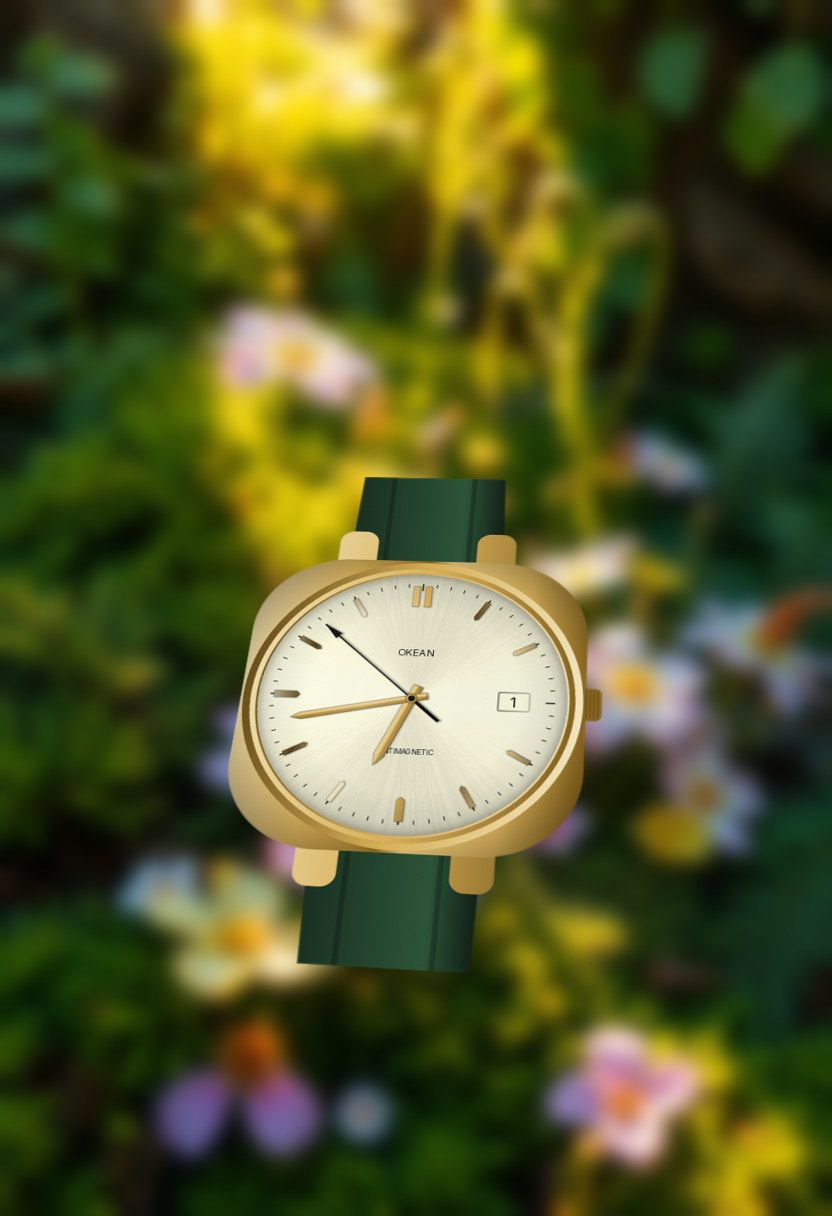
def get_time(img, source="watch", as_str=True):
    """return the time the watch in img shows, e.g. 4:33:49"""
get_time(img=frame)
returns 6:42:52
